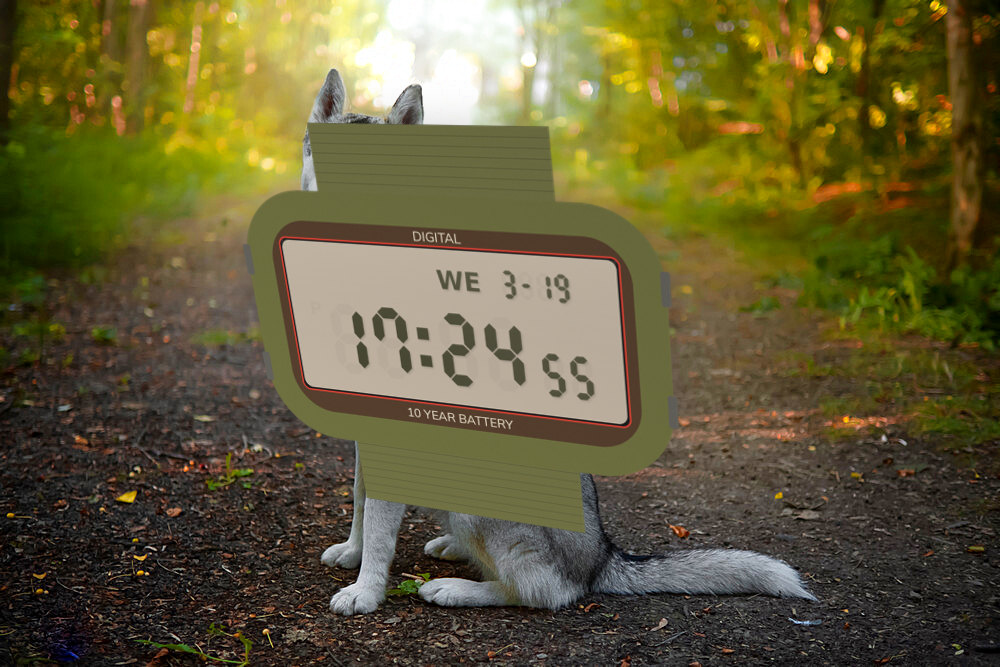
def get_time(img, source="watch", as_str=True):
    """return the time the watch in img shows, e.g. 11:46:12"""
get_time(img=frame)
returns 17:24:55
